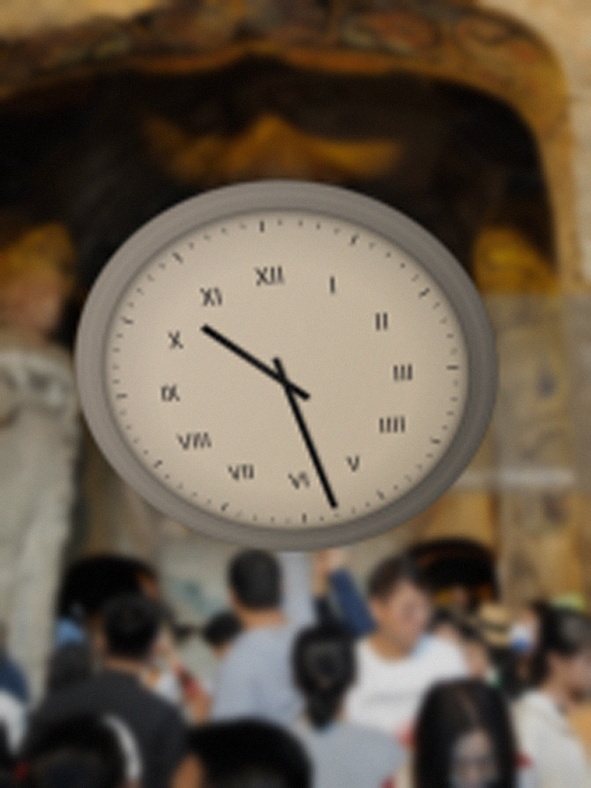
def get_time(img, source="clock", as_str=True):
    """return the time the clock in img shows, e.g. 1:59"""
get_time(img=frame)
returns 10:28
